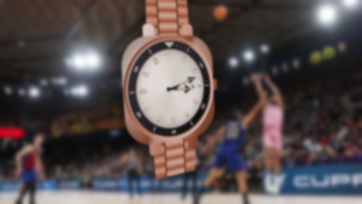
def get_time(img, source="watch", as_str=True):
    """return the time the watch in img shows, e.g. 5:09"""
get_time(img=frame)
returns 3:12
